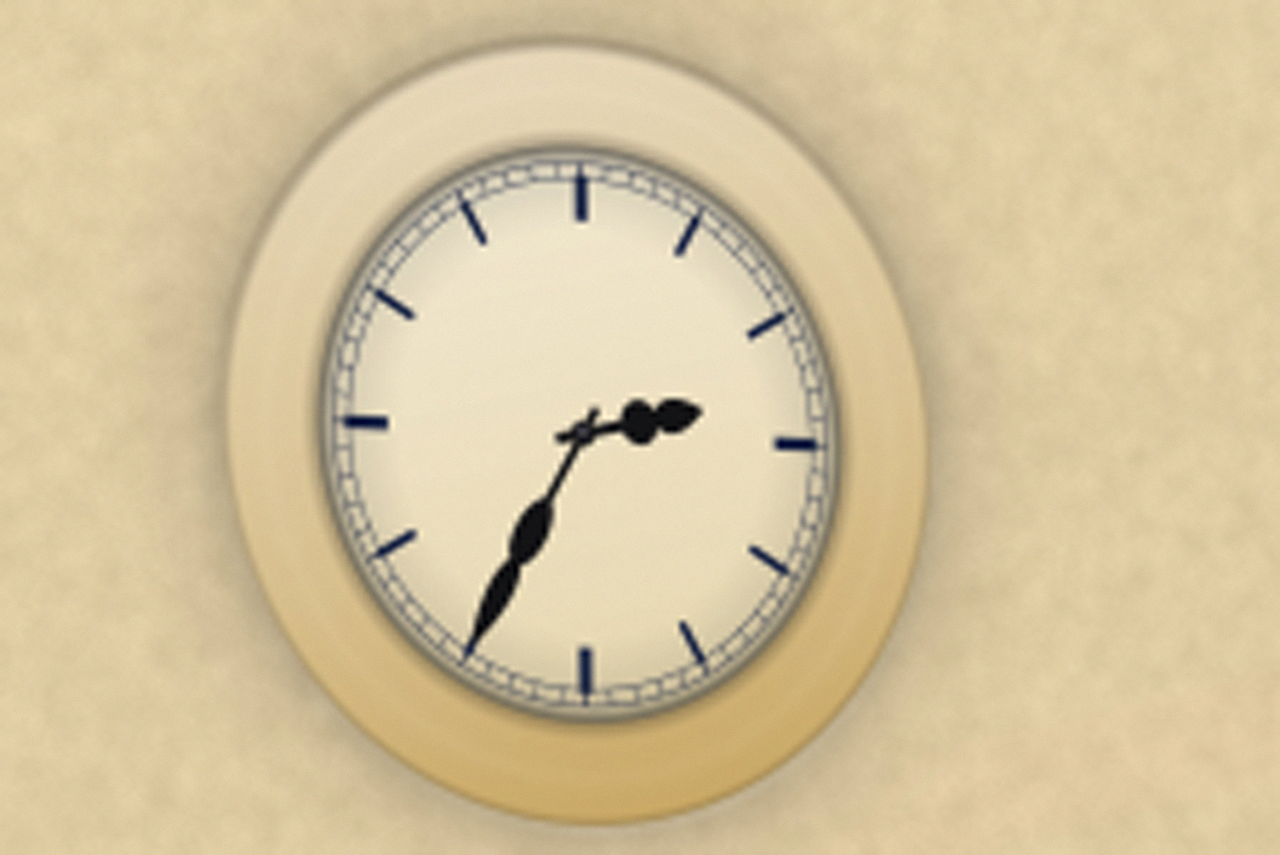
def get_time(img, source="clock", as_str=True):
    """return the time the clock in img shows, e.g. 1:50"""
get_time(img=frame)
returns 2:35
